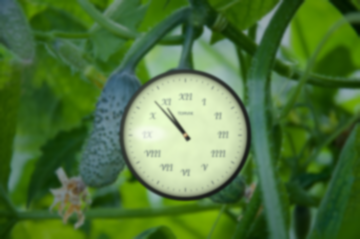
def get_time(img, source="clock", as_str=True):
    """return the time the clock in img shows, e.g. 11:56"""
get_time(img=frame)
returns 10:53
